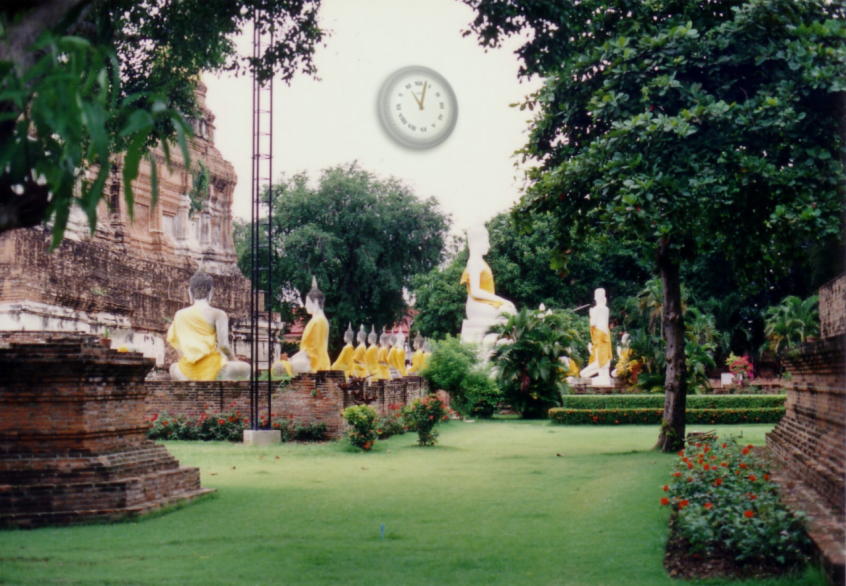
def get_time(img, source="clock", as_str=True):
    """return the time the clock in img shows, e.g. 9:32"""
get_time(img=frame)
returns 11:03
